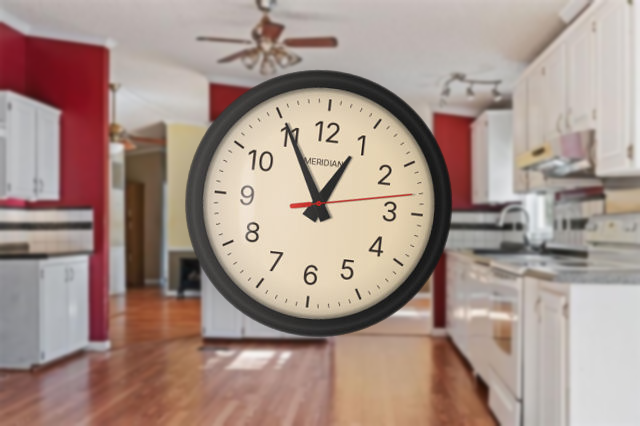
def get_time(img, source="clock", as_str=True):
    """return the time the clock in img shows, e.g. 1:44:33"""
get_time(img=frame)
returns 12:55:13
